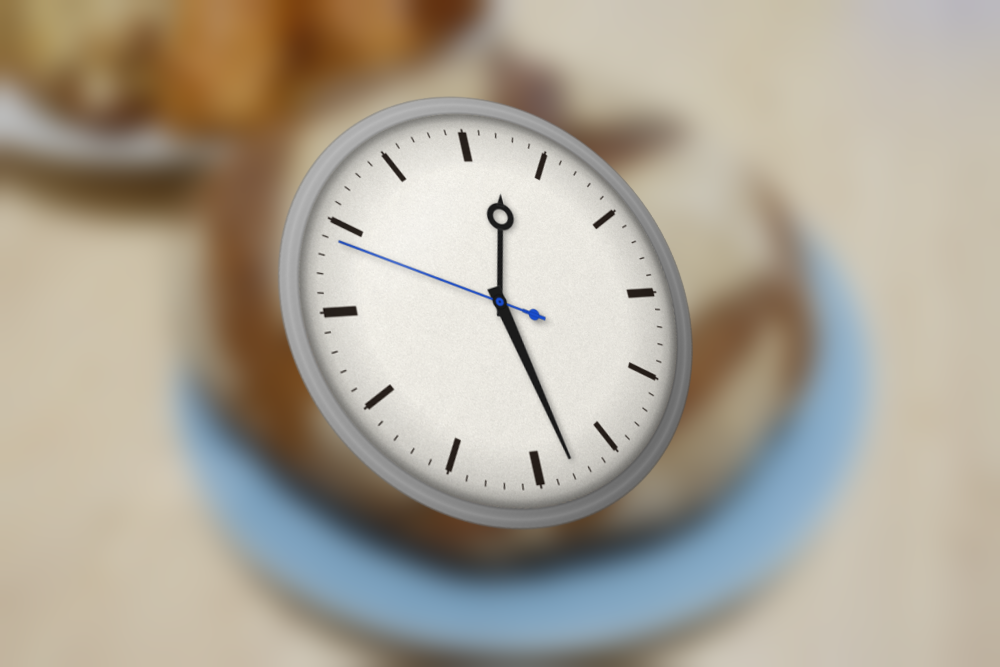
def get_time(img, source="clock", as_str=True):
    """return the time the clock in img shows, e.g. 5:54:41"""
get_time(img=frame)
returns 12:27:49
